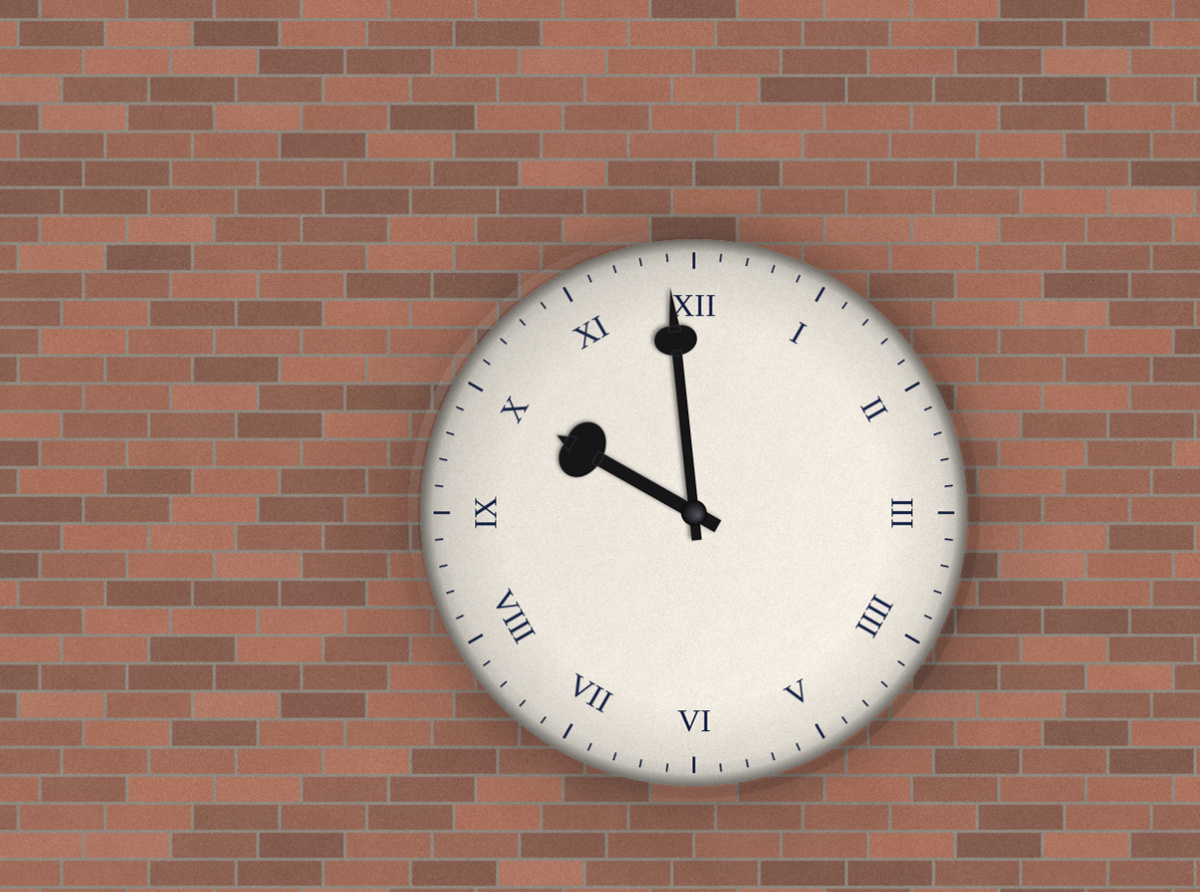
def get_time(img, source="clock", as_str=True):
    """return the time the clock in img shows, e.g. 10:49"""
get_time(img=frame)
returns 9:59
